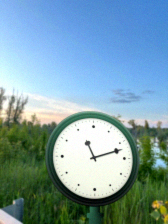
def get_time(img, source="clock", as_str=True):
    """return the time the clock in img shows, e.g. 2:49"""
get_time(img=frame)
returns 11:12
